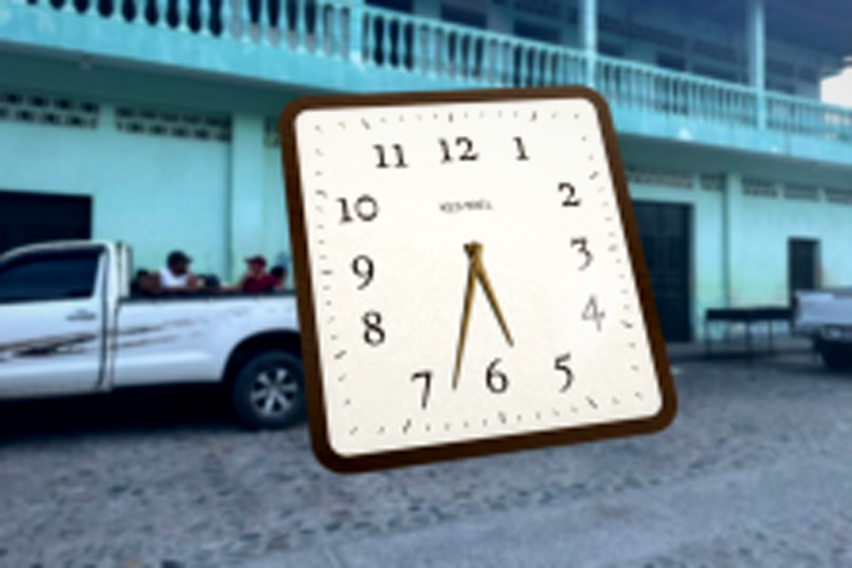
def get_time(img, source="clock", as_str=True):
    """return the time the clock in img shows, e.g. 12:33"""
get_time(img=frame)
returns 5:33
